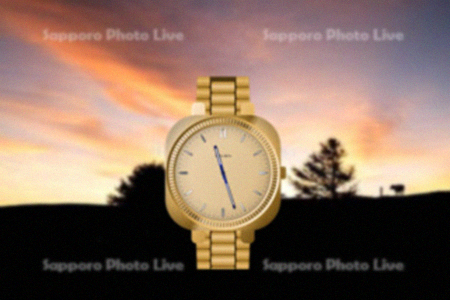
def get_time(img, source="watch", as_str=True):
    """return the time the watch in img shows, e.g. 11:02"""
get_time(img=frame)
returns 11:27
